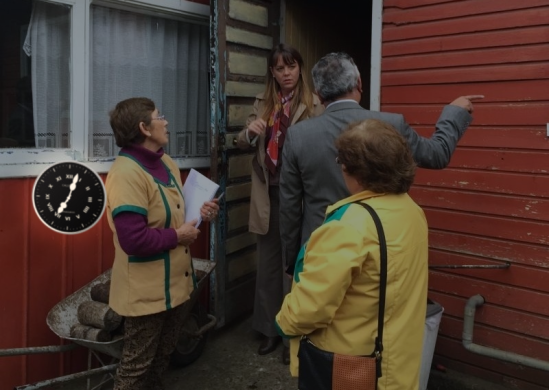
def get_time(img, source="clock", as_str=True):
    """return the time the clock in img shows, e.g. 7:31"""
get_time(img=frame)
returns 7:03
